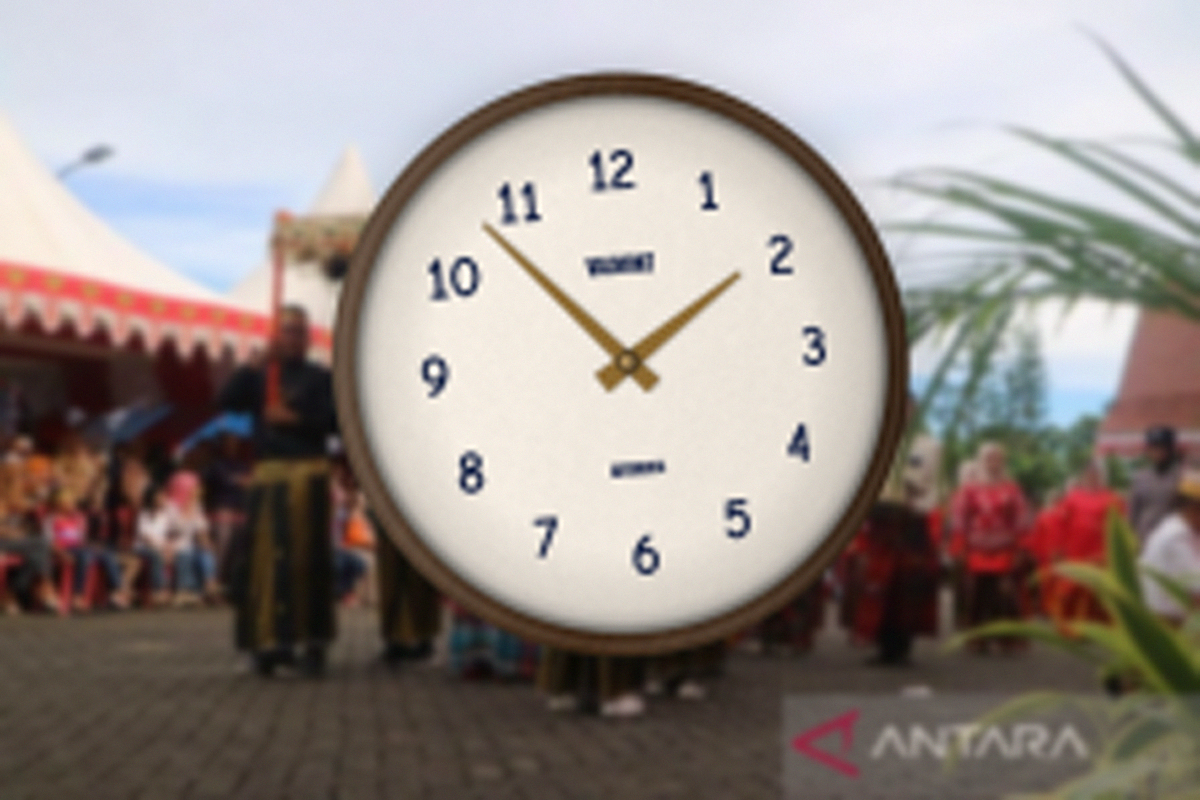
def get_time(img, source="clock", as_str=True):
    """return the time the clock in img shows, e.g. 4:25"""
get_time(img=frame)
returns 1:53
